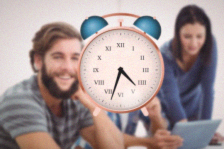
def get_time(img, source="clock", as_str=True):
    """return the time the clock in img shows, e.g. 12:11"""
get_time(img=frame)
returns 4:33
